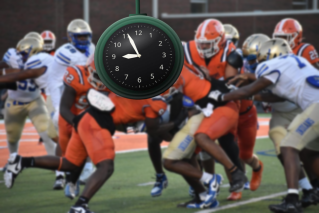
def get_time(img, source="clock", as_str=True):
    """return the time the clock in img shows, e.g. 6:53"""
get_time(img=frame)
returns 8:56
